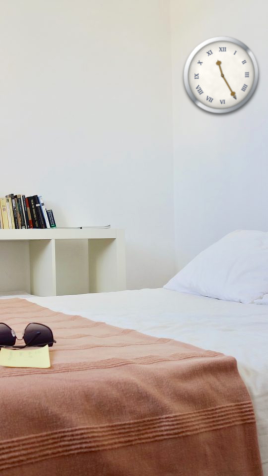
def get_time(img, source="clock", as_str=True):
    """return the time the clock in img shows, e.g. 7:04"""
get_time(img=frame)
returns 11:25
